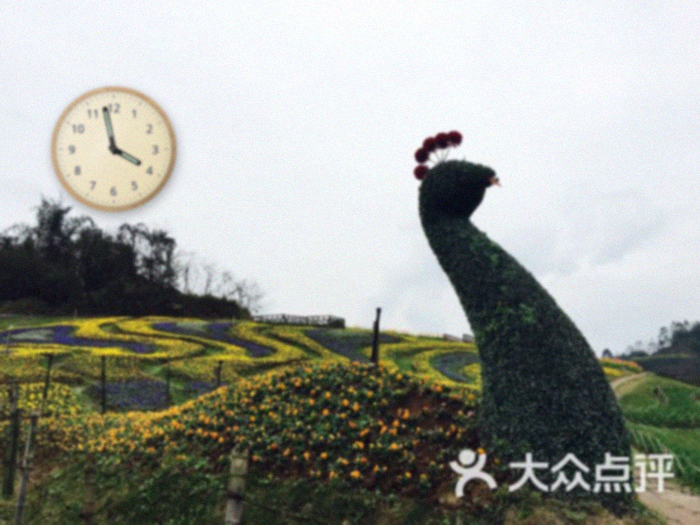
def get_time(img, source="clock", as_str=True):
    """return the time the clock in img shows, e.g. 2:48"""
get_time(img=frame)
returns 3:58
